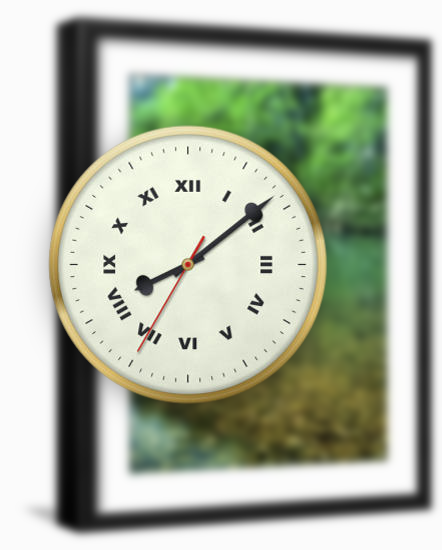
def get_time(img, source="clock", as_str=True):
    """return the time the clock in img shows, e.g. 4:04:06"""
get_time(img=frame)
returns 8:08:35
